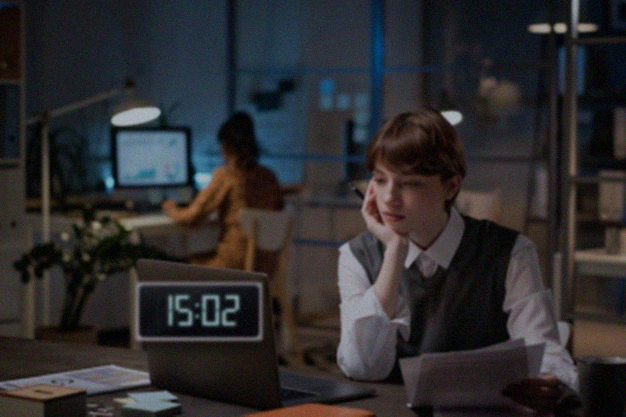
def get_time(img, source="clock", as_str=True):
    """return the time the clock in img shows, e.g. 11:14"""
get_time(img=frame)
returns 15:02
